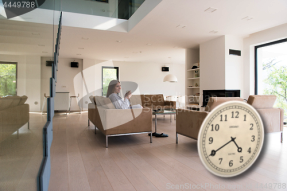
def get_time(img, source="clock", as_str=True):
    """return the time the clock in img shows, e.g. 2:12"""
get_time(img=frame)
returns 4:40
